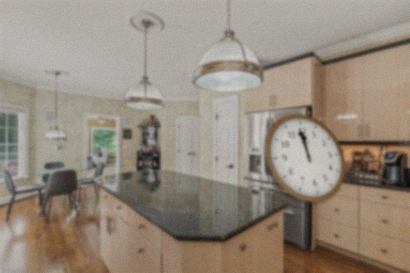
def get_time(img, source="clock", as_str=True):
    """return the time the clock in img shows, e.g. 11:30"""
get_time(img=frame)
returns 11:59
